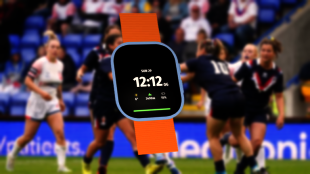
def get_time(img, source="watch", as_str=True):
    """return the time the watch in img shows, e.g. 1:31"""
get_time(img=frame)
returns 12:12
